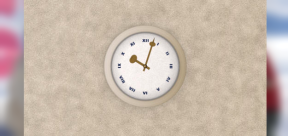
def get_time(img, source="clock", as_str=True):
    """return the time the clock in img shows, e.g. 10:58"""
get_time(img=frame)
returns 10:03
